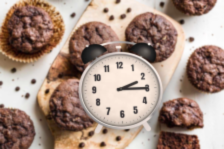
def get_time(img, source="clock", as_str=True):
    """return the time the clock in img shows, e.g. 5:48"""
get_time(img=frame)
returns 2:15
